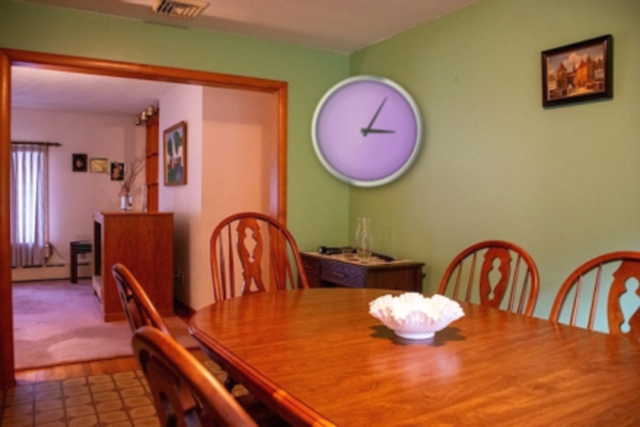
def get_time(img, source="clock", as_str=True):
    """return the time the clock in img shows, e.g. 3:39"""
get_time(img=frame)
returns 3:05
